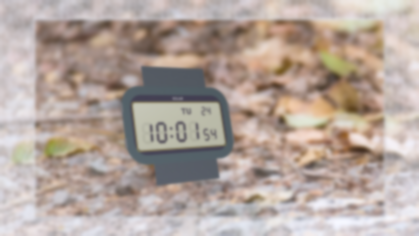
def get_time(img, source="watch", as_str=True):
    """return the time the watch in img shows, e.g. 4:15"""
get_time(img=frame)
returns 10:01
